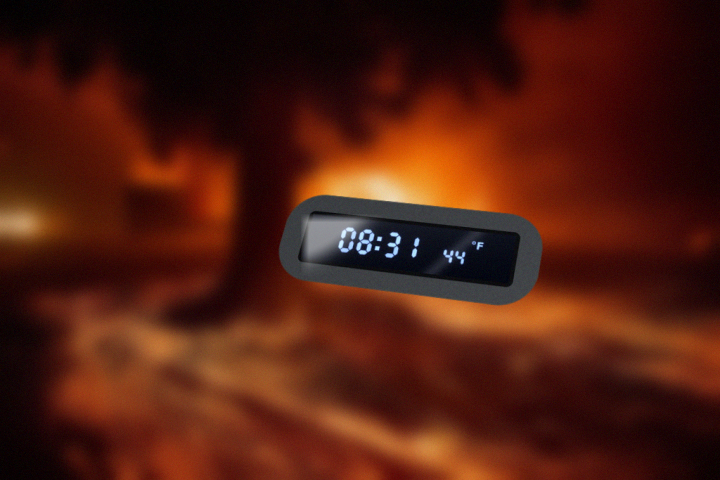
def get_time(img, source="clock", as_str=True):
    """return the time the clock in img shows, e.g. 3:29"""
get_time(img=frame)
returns 8:31
